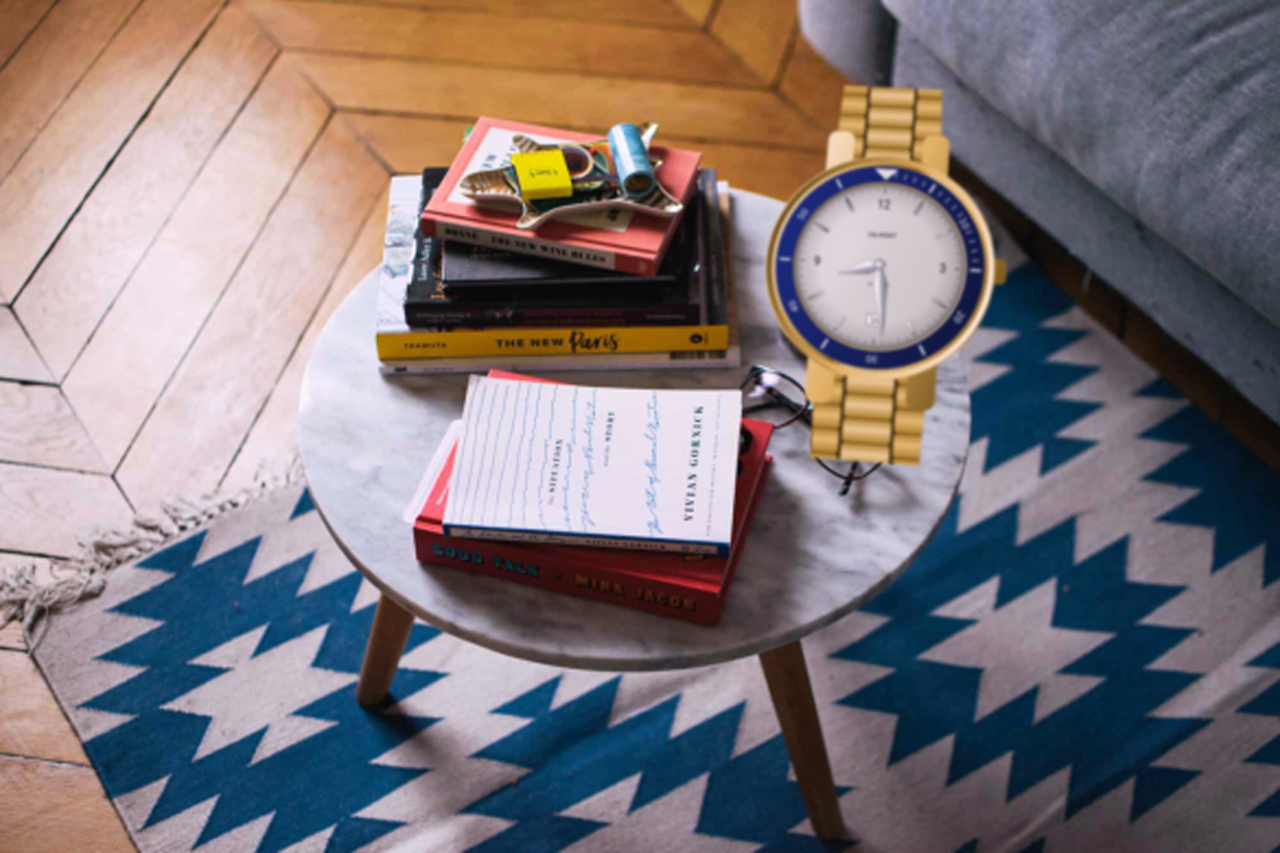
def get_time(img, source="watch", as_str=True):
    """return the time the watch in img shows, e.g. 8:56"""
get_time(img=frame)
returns 8:29
